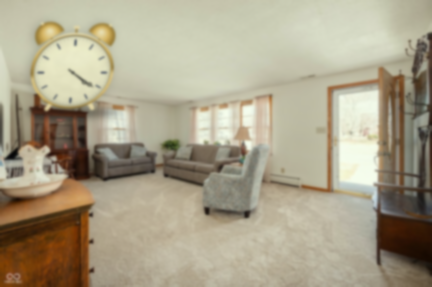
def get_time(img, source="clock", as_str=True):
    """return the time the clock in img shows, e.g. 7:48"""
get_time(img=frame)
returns 4:21
